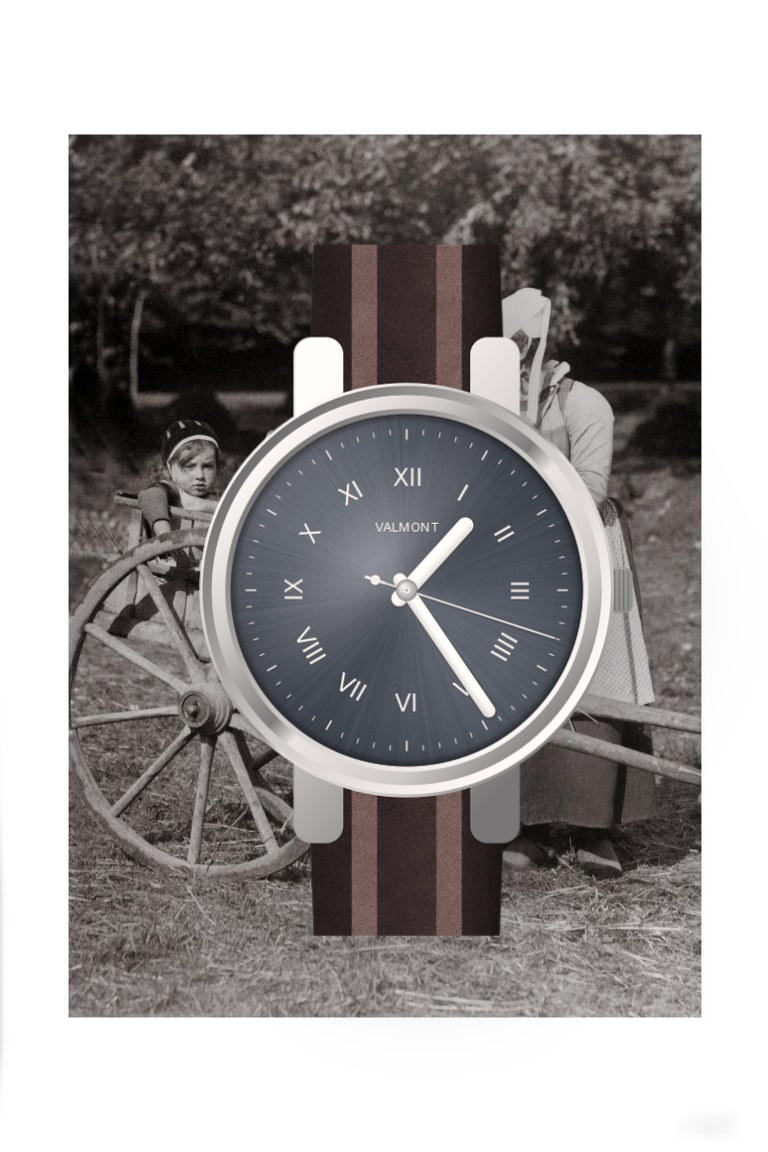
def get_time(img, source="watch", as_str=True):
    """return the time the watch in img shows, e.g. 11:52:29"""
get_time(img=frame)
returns 1:24:18
